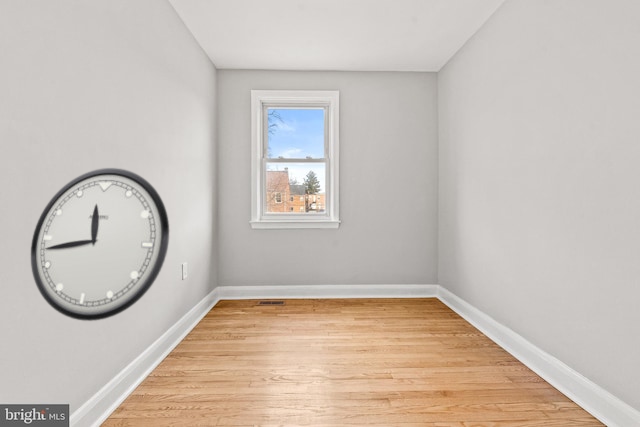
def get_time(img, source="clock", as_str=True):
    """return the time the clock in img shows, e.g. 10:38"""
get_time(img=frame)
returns 11:43
